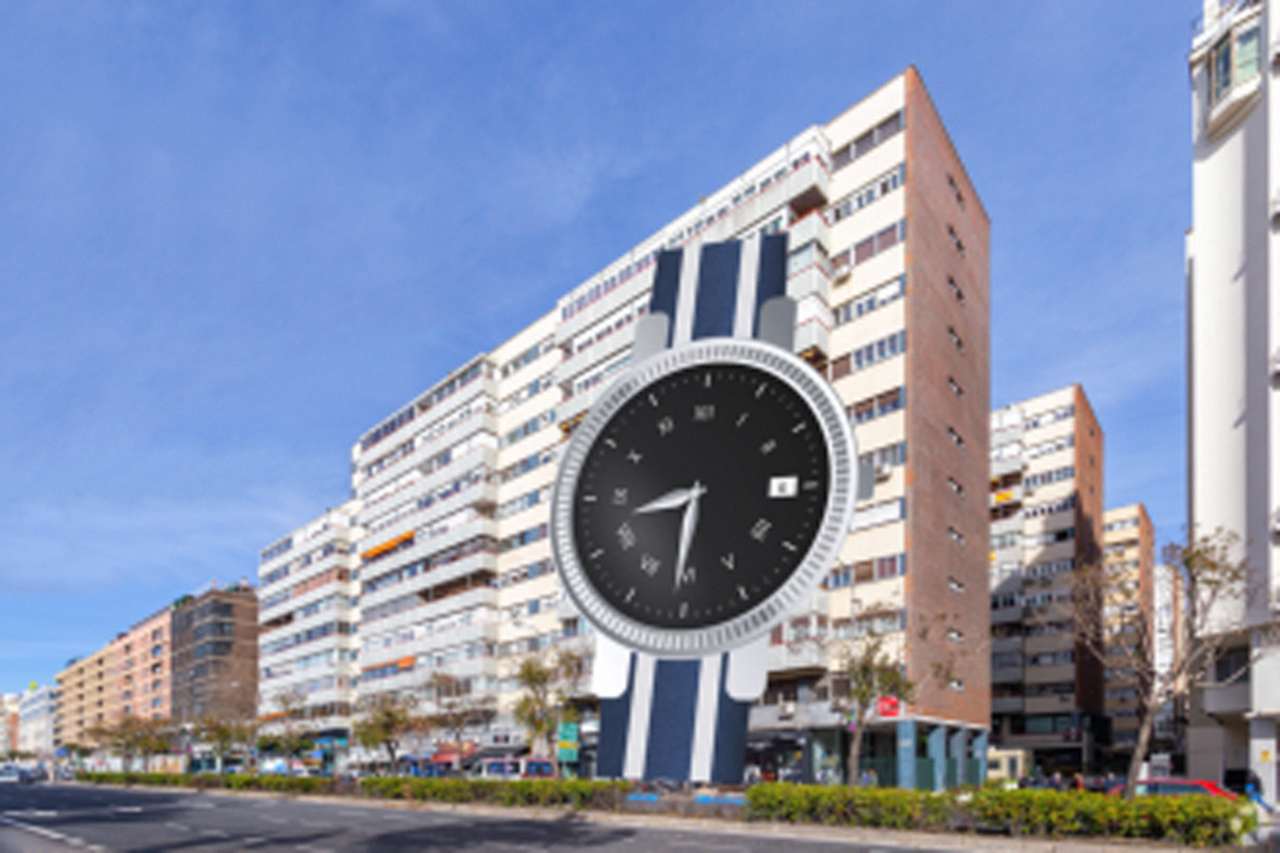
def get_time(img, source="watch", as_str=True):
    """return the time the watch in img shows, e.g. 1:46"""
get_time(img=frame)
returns 8:31
